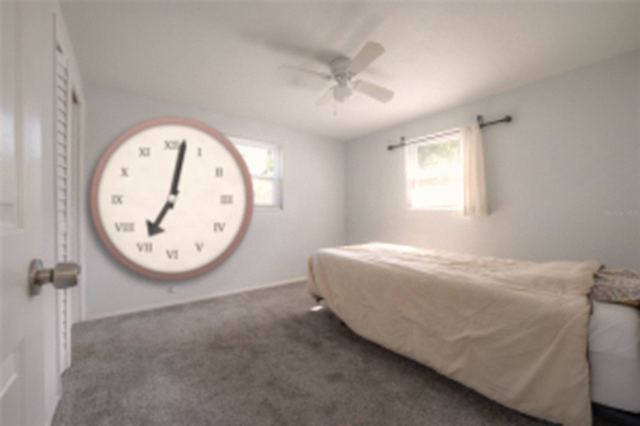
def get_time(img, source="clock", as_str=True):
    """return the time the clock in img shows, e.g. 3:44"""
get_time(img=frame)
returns 7:02
